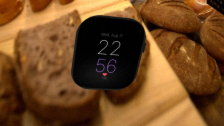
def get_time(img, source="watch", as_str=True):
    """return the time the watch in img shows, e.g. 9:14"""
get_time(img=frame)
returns 22:56
